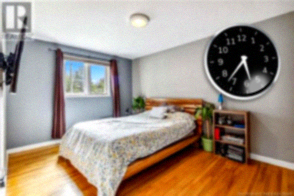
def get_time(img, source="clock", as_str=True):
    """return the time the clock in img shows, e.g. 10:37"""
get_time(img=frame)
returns 5:37
